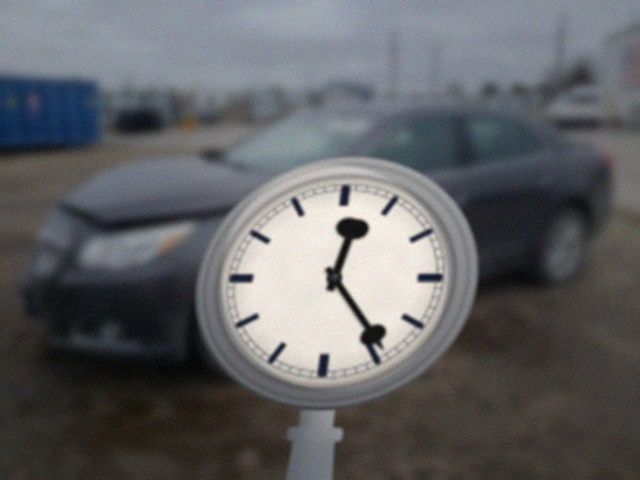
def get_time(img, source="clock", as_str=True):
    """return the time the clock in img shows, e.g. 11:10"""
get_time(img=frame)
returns 12:24
